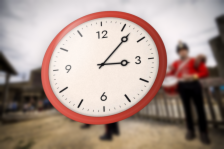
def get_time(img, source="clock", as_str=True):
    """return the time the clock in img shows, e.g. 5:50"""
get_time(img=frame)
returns 3:07
